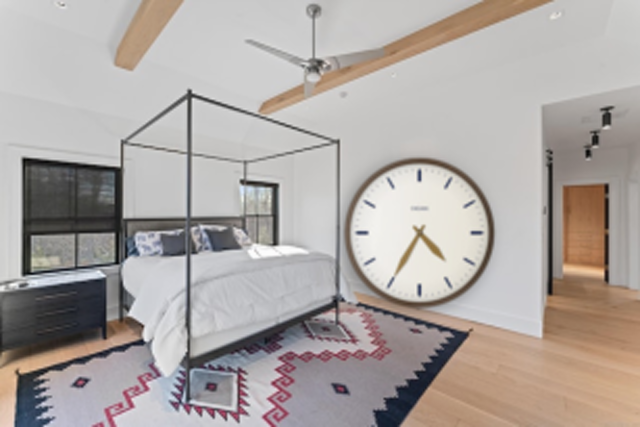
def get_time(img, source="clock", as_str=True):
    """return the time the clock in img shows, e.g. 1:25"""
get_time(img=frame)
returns 4:35
